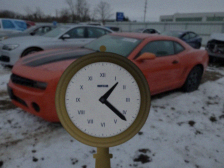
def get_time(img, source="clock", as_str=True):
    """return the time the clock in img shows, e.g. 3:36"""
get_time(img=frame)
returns 1:22
